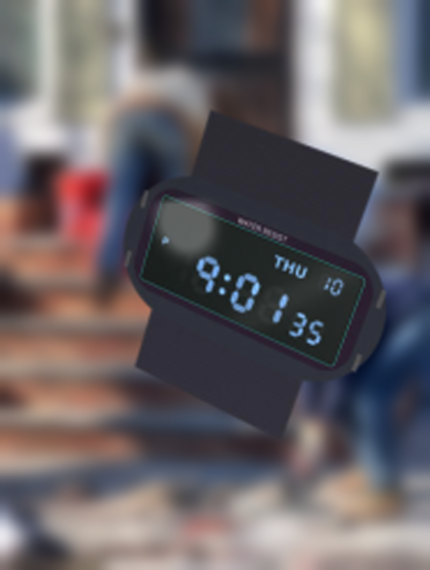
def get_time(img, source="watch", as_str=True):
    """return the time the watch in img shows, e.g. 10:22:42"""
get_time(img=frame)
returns 9:01:35
